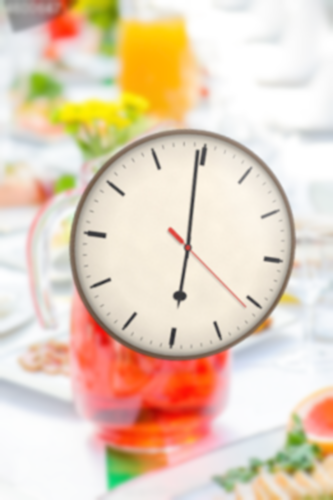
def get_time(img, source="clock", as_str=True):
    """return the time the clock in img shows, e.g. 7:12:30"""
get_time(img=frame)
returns 5:59:21
